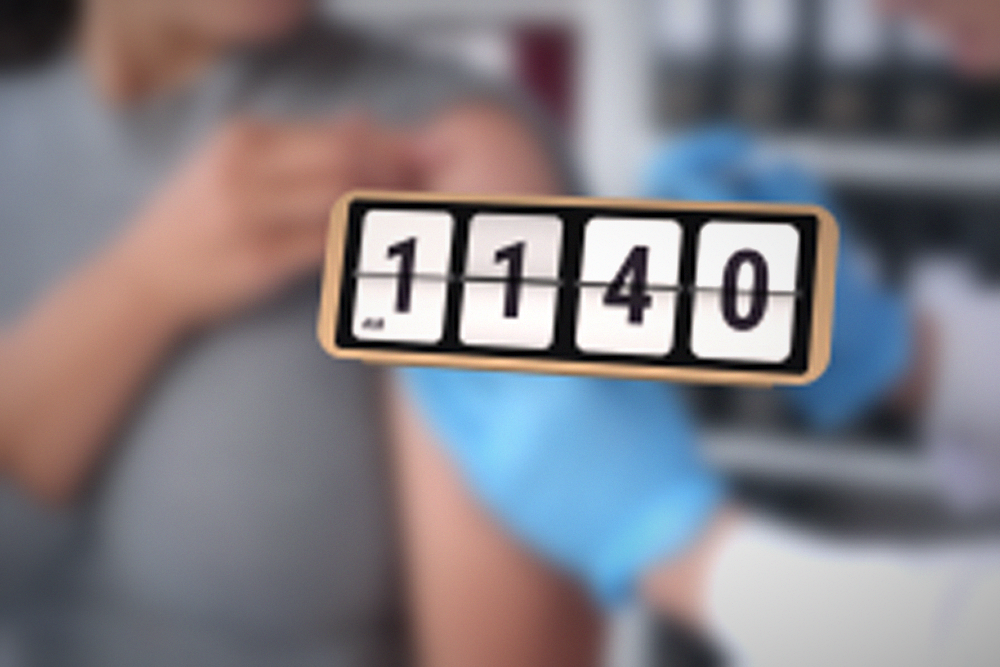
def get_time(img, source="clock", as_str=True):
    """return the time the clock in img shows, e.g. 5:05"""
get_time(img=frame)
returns 11:40
